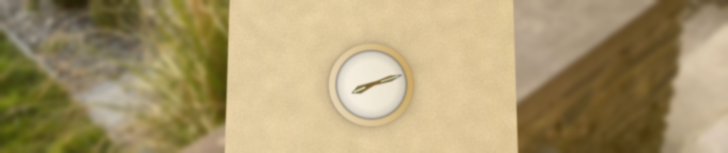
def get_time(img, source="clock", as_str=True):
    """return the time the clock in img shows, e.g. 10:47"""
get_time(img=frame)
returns 8:12
